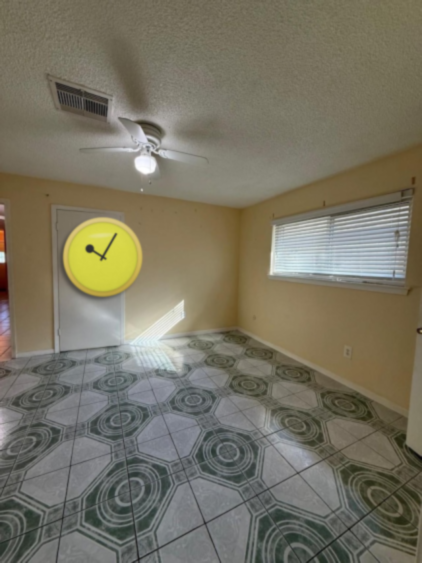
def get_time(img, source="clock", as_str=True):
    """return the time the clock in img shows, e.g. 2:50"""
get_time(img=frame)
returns 10:05
